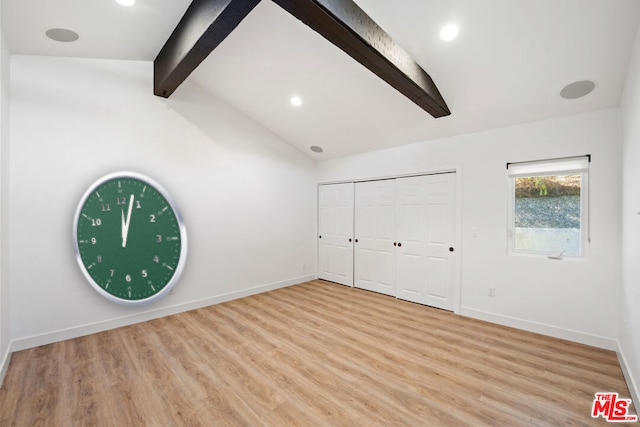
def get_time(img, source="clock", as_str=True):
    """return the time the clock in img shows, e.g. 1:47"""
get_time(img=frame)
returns 12:03
